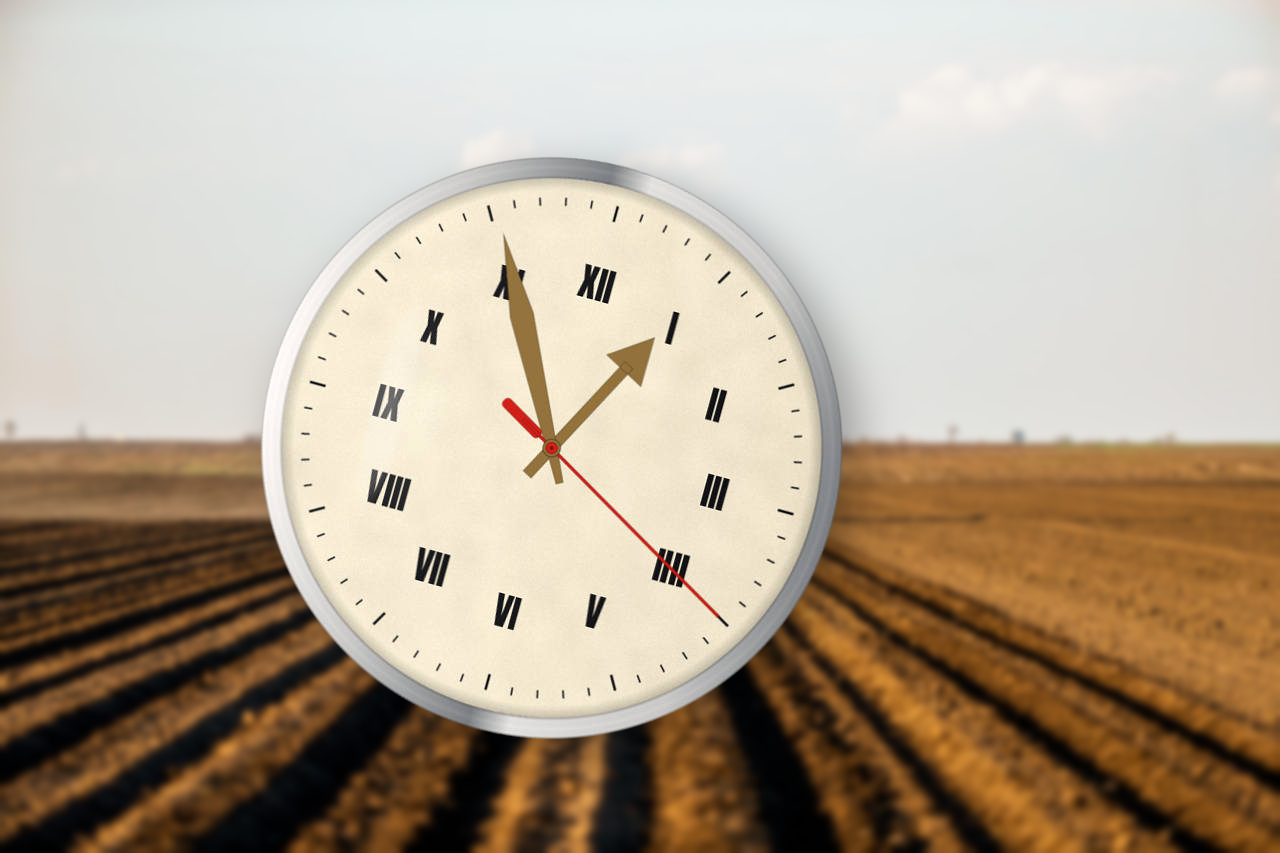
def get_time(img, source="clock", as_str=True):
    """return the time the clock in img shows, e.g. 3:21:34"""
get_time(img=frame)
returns 12:55:20
